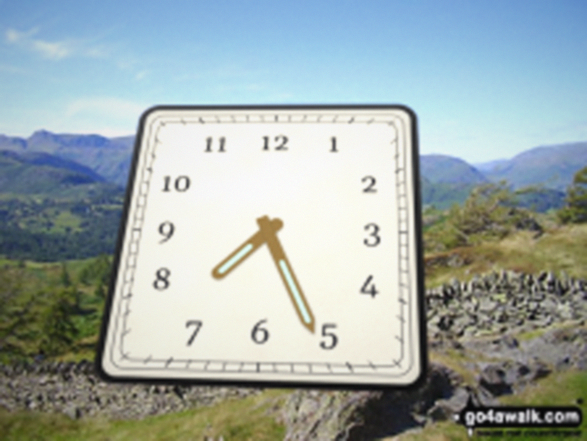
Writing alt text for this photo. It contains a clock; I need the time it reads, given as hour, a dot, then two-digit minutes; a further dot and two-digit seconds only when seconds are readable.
7.26
